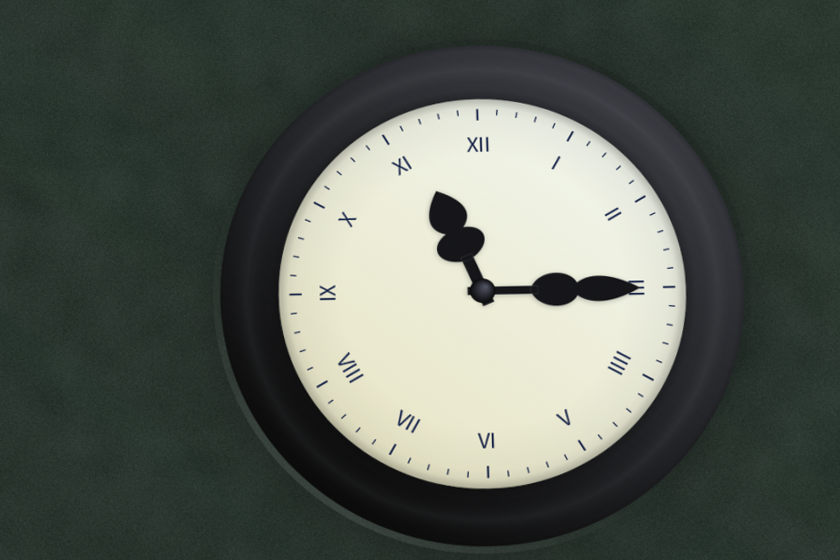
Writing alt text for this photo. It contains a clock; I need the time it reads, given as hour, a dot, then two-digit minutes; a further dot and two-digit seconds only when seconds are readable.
11.15
